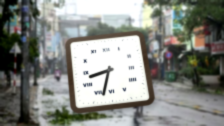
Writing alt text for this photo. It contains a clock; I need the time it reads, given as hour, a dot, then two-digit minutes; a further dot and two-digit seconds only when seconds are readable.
8.33
